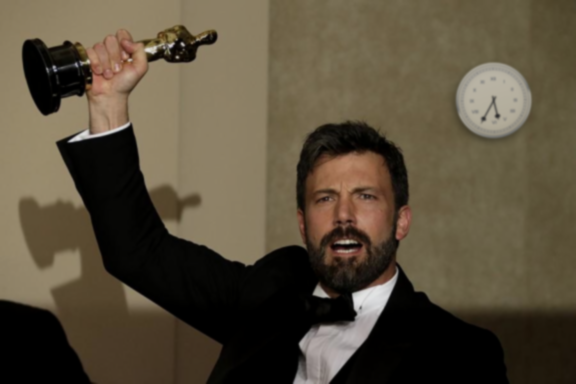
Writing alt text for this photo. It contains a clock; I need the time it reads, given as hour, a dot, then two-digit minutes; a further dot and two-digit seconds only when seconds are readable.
5.35
